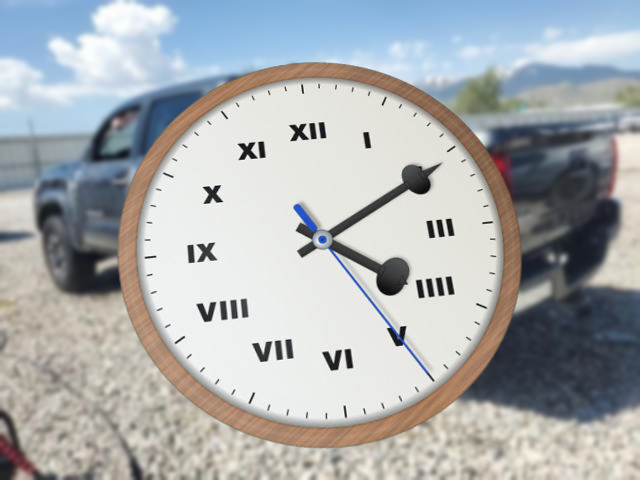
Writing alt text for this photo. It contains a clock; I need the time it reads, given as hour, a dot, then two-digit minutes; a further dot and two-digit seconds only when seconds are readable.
4.10.25
